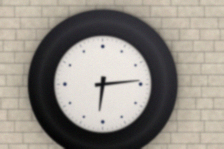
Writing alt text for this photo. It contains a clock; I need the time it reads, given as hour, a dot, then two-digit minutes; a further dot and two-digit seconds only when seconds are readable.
6.14
